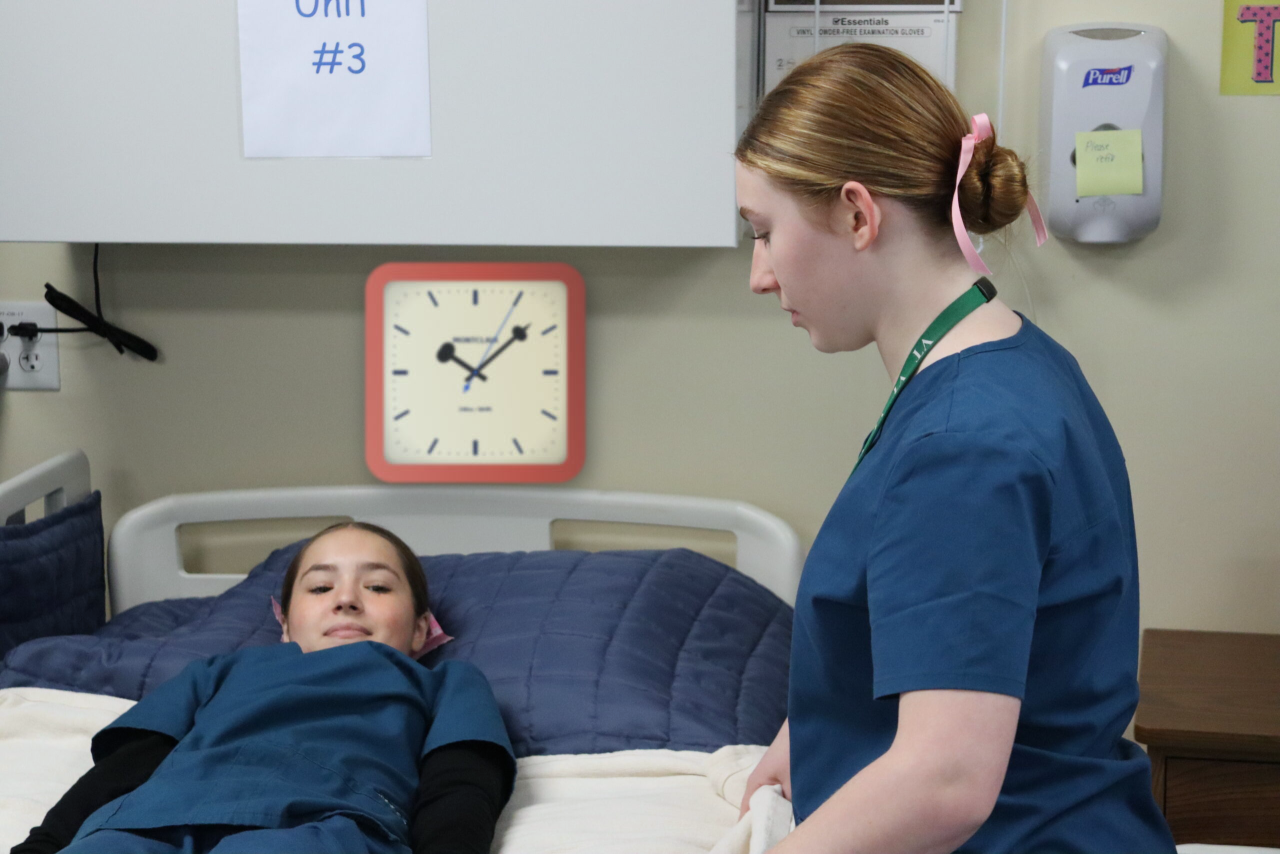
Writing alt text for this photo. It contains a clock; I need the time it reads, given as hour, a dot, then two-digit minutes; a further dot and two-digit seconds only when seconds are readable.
10.08.05
